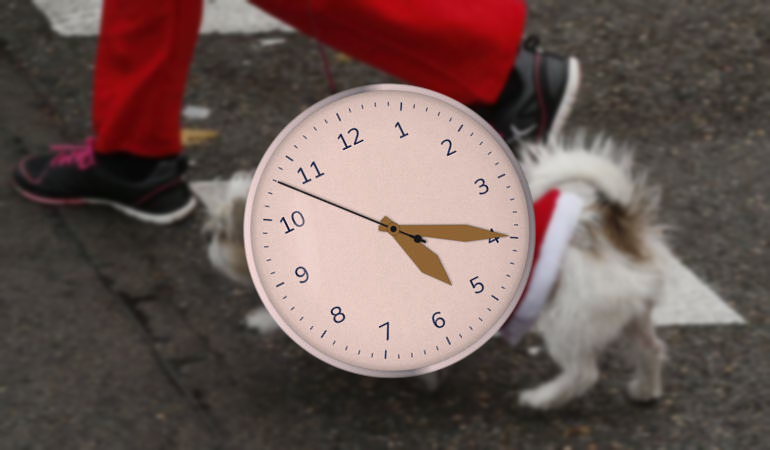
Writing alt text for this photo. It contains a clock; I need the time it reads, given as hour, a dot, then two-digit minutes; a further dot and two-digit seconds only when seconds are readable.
5.19.53
